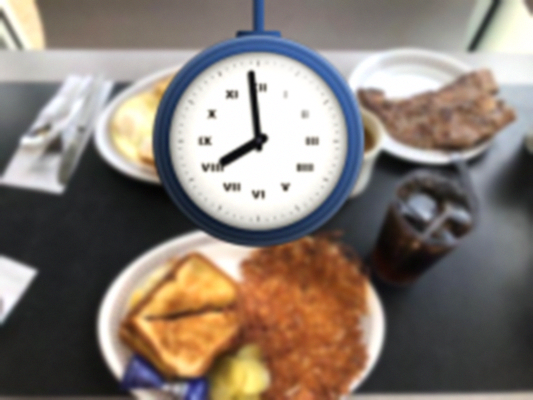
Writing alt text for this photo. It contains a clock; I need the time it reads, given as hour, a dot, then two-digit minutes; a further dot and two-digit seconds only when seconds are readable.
7.59
